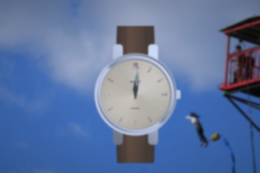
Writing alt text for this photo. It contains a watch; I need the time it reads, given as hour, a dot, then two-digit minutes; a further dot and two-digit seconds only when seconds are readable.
12.01
